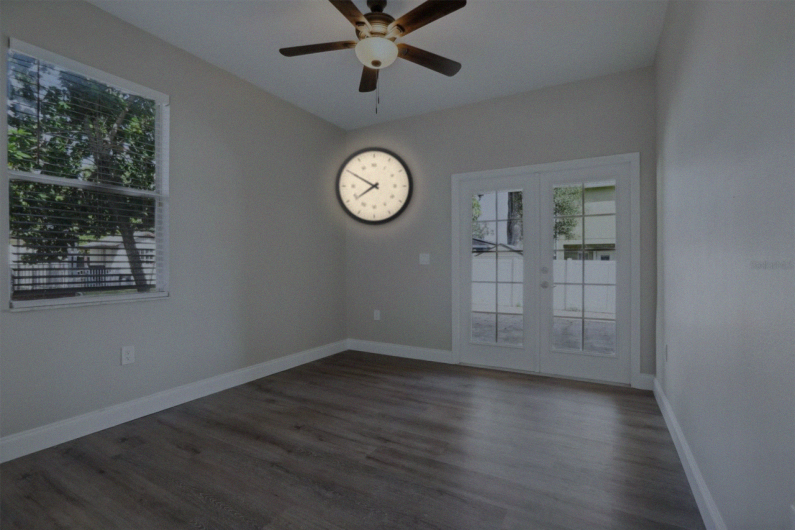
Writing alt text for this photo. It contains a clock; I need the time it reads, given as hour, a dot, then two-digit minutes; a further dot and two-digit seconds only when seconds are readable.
7.50
